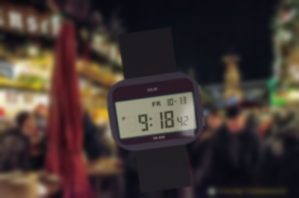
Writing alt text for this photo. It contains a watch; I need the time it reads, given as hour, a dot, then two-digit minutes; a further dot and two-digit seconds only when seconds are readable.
9.18.42
